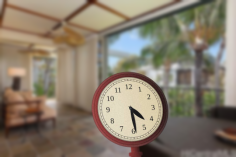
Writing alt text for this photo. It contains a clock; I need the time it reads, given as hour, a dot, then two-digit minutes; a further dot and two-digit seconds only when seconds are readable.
4.29
